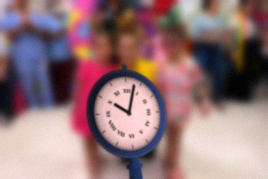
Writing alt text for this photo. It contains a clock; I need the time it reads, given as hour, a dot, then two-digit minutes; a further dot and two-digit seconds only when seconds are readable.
10.03
